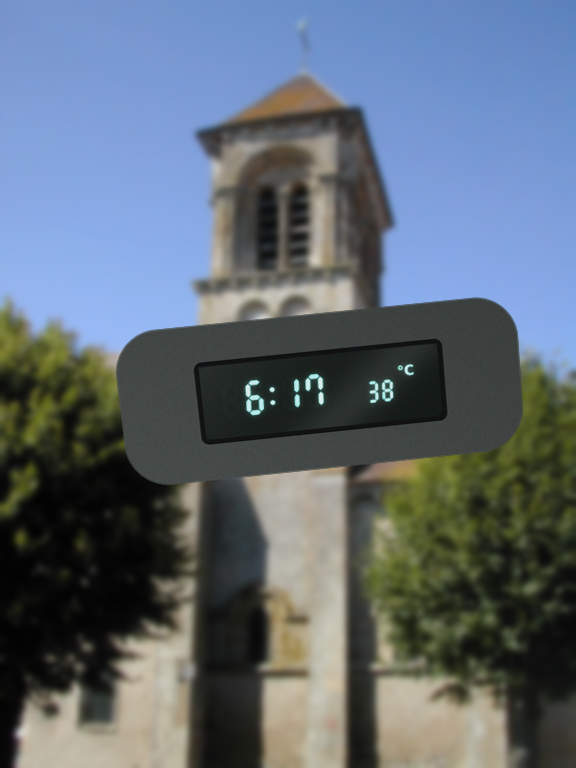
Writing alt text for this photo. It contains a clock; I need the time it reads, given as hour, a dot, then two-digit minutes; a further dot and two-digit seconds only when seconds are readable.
6.17
